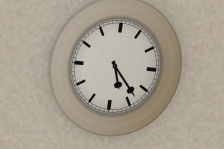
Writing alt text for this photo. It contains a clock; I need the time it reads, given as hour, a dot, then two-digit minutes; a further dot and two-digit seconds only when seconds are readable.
5.23
